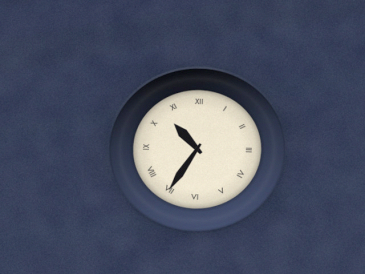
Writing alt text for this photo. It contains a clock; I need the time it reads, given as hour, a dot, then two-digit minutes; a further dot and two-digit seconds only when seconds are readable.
10.35
